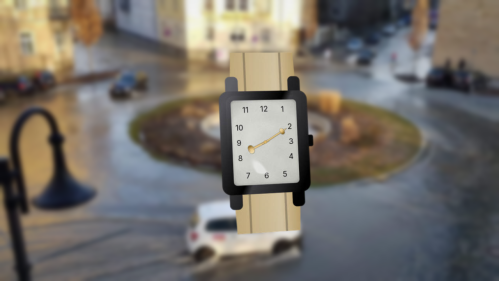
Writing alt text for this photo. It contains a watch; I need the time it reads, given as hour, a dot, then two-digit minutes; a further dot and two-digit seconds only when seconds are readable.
8.10
